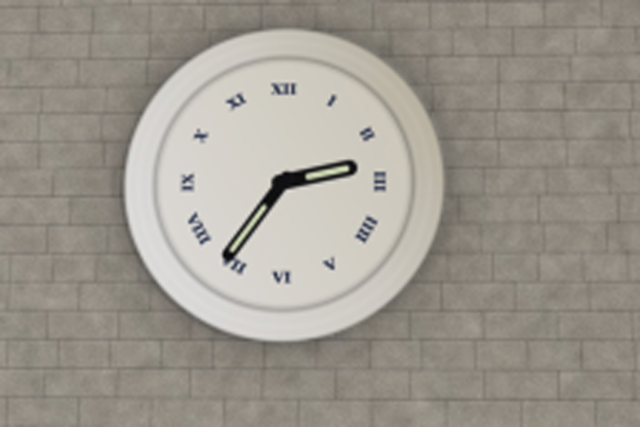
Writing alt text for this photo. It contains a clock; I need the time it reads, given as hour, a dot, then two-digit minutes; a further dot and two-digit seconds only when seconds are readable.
2.36
